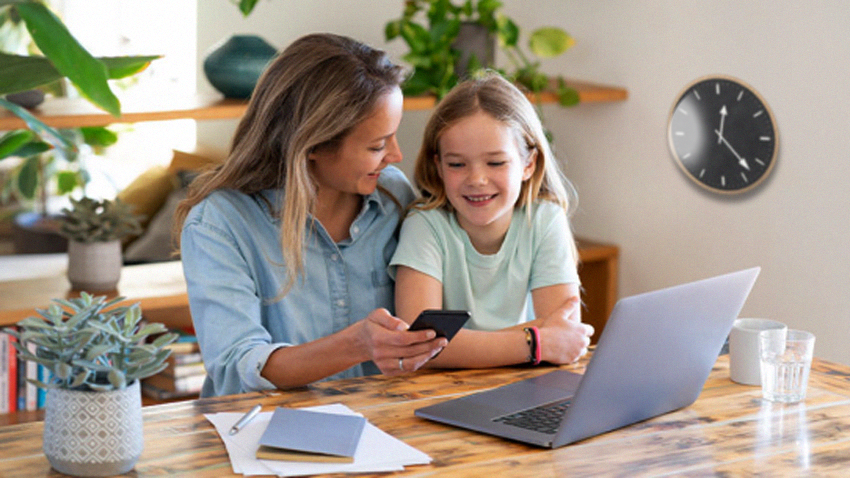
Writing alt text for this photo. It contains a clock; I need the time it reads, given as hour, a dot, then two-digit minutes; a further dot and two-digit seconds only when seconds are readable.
12.23
